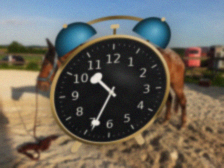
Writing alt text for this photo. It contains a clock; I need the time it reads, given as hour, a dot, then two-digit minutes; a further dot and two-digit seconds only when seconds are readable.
10.34
